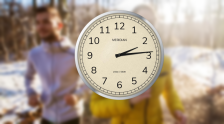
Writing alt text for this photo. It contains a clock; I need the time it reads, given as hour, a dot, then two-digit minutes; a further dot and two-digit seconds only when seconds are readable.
2.14
